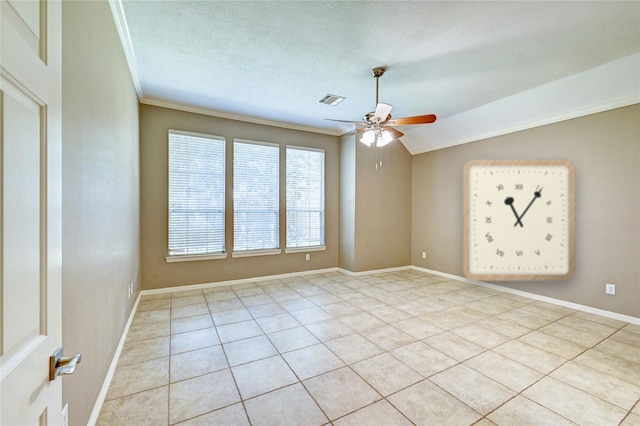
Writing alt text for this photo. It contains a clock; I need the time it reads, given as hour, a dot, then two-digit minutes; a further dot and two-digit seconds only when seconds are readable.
11.06
